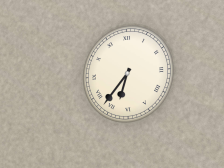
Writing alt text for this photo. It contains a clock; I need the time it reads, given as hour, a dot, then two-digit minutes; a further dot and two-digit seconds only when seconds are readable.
6.37
